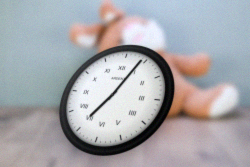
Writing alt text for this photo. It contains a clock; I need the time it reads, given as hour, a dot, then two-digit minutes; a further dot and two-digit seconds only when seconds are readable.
7.04
